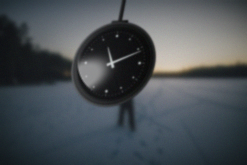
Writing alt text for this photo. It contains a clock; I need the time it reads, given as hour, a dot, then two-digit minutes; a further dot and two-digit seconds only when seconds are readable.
11.11
